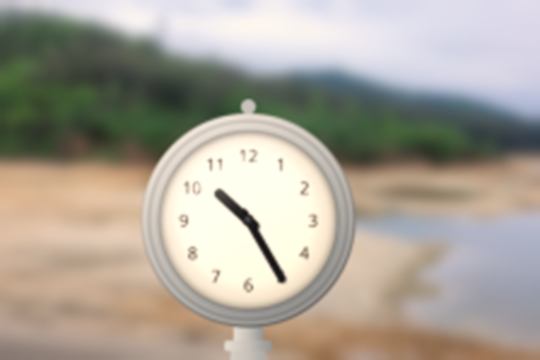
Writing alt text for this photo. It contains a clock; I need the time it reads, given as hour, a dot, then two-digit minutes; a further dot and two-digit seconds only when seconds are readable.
10.25
